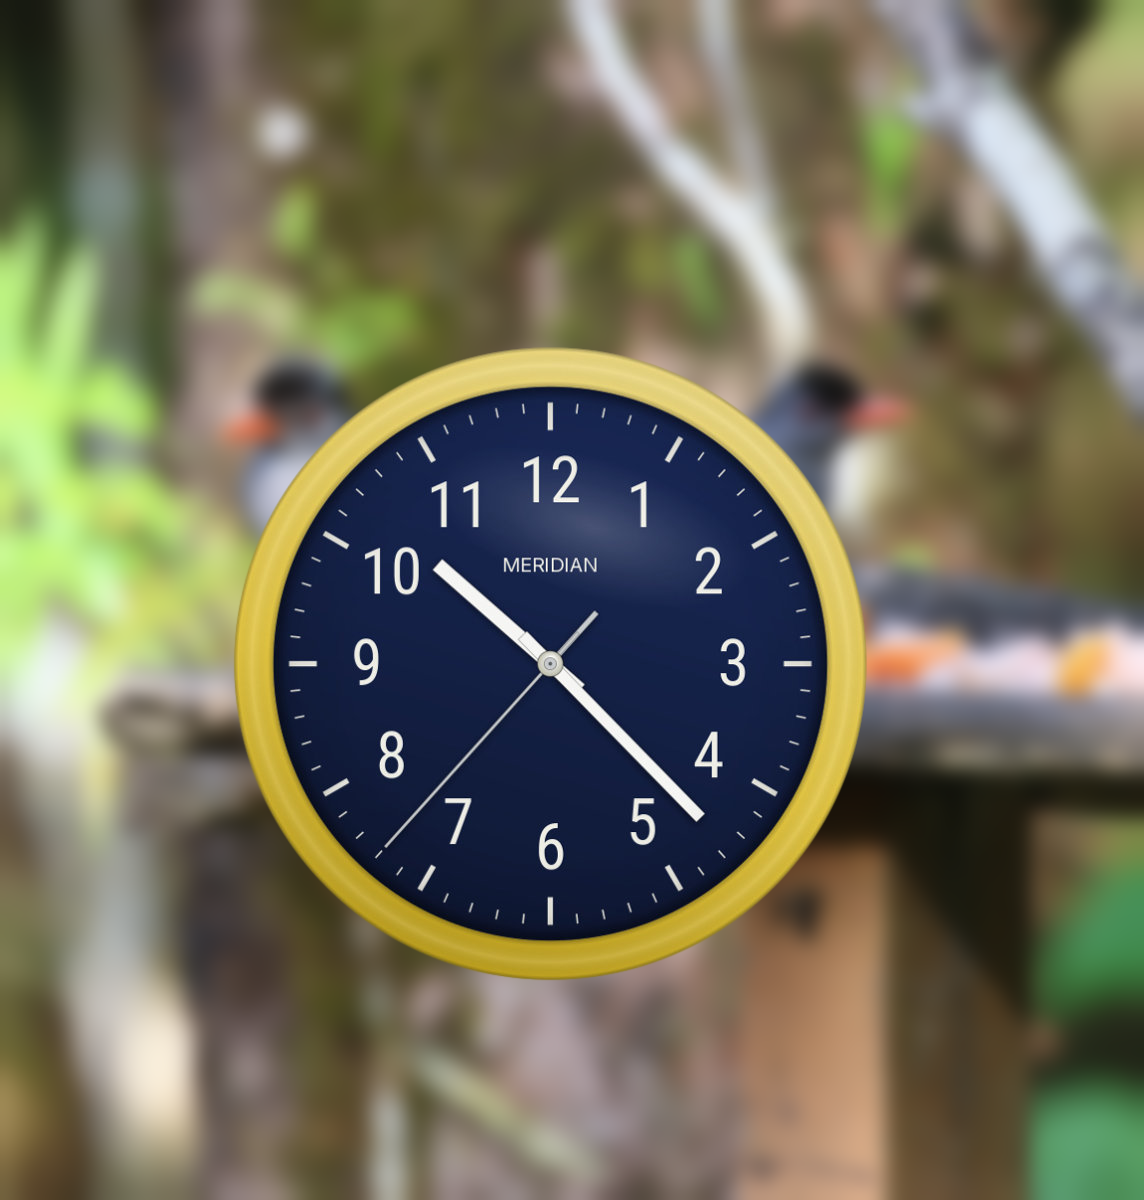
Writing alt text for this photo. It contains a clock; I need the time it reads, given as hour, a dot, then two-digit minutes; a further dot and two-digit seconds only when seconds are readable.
10.22.37
